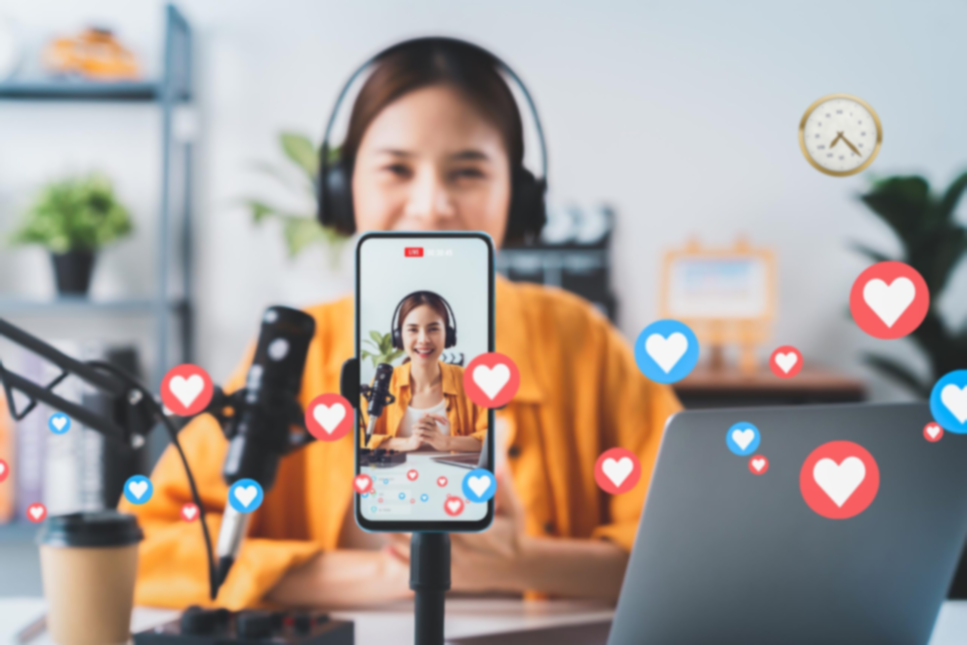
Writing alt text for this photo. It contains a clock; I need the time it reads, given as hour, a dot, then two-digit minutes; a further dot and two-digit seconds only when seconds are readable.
7.23
